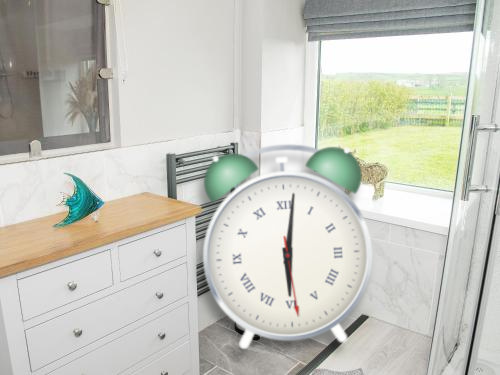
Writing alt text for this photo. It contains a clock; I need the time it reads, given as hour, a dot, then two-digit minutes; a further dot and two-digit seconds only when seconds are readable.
6.01.29
